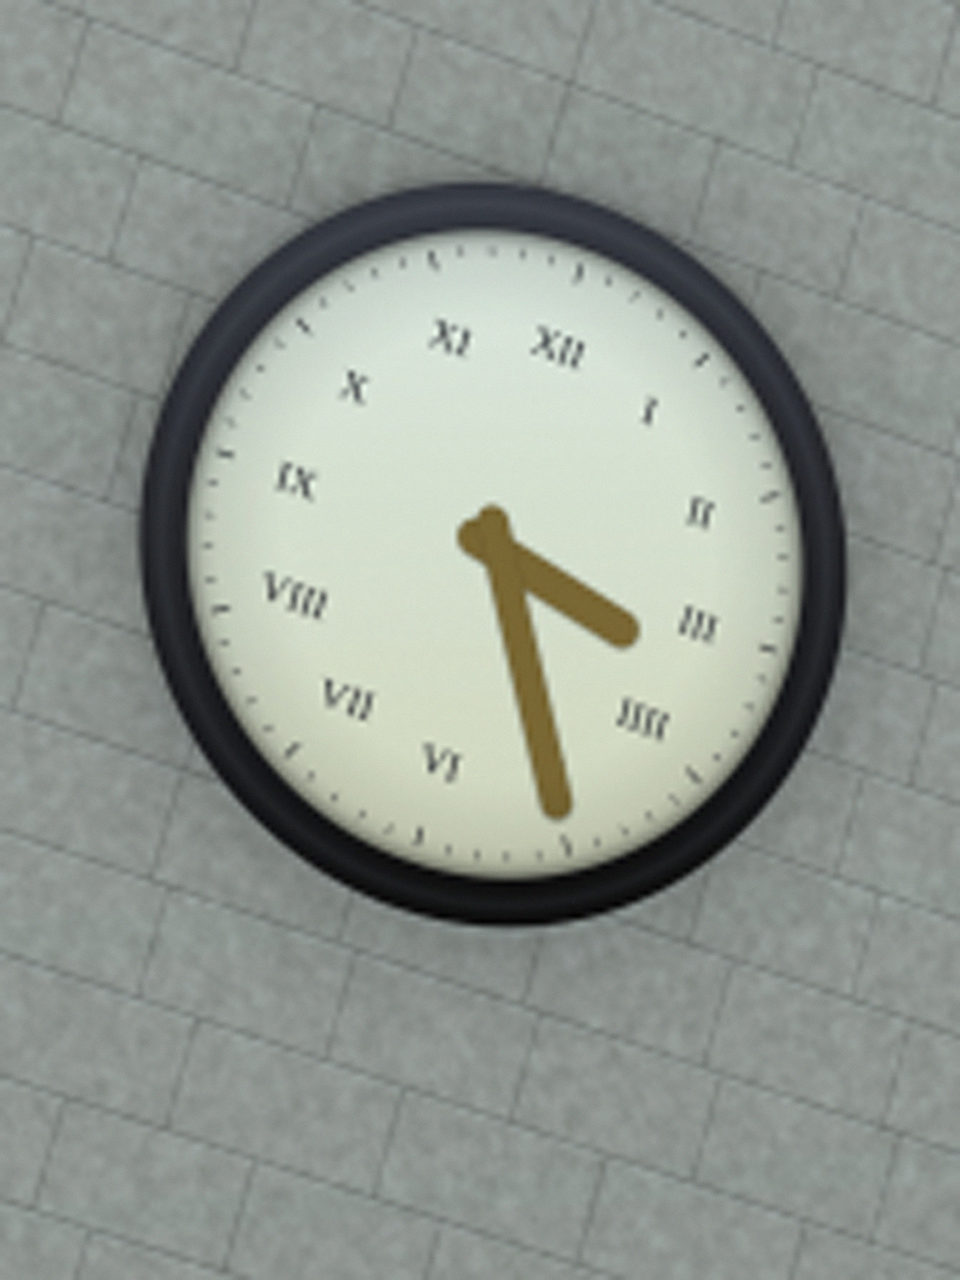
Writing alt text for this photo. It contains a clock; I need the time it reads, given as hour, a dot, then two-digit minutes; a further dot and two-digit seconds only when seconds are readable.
3.25
